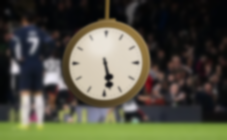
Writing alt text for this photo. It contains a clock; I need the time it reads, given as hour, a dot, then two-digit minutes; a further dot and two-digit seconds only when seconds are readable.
5.28
